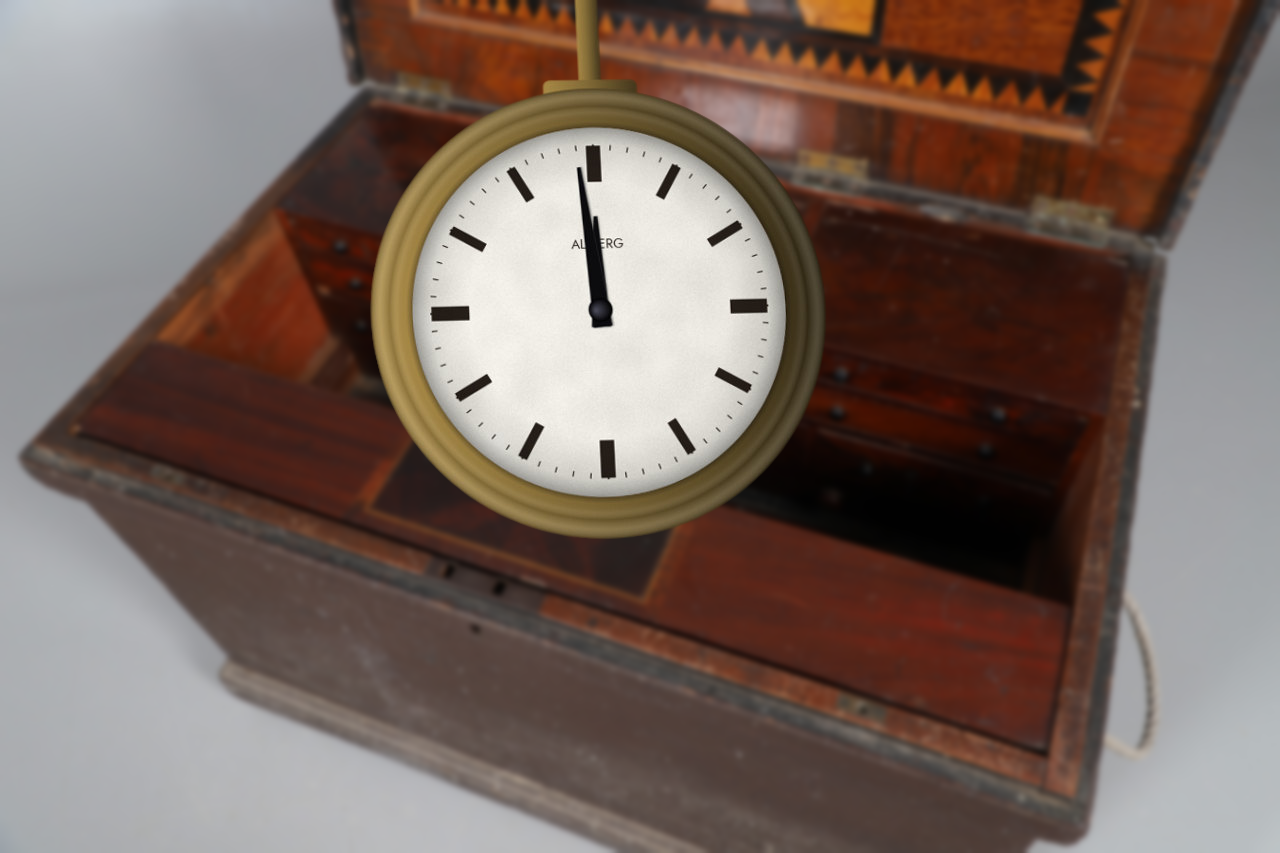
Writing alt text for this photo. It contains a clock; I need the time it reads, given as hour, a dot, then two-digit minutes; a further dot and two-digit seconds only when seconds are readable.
11.59
